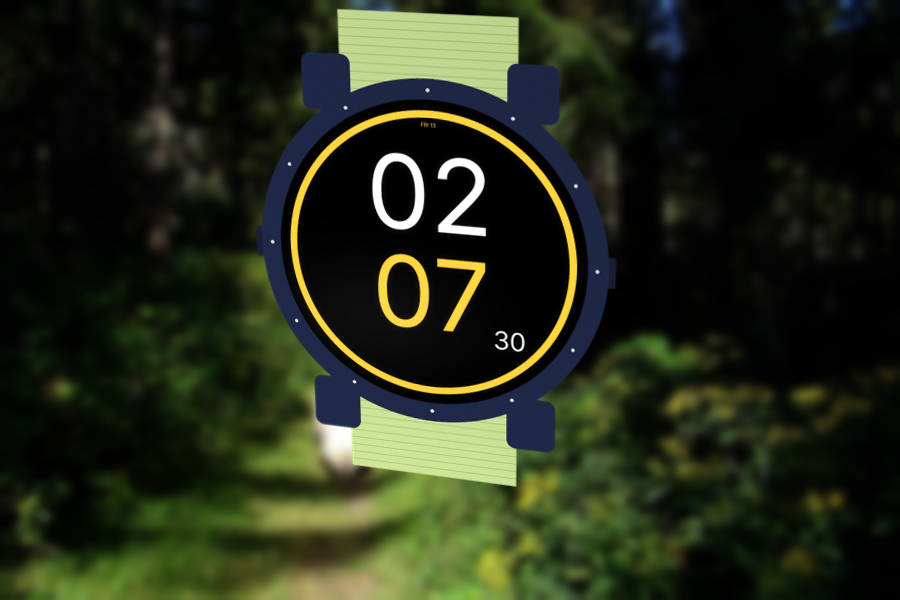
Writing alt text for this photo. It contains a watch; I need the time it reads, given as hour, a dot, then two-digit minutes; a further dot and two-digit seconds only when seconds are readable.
2.07.30
